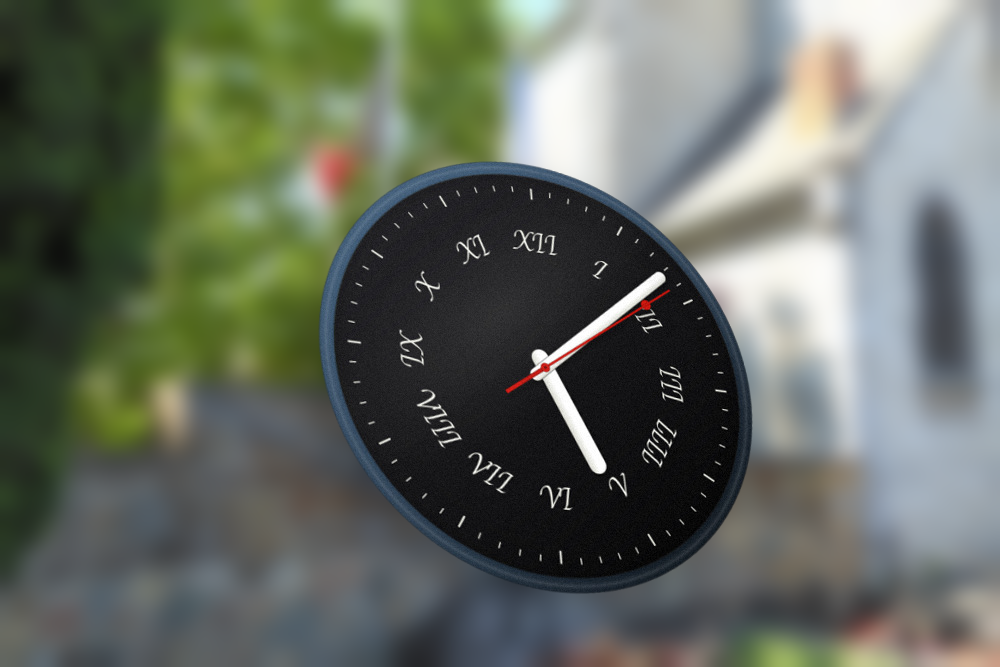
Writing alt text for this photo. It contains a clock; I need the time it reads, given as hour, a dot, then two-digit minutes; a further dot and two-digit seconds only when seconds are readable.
5.08.09
